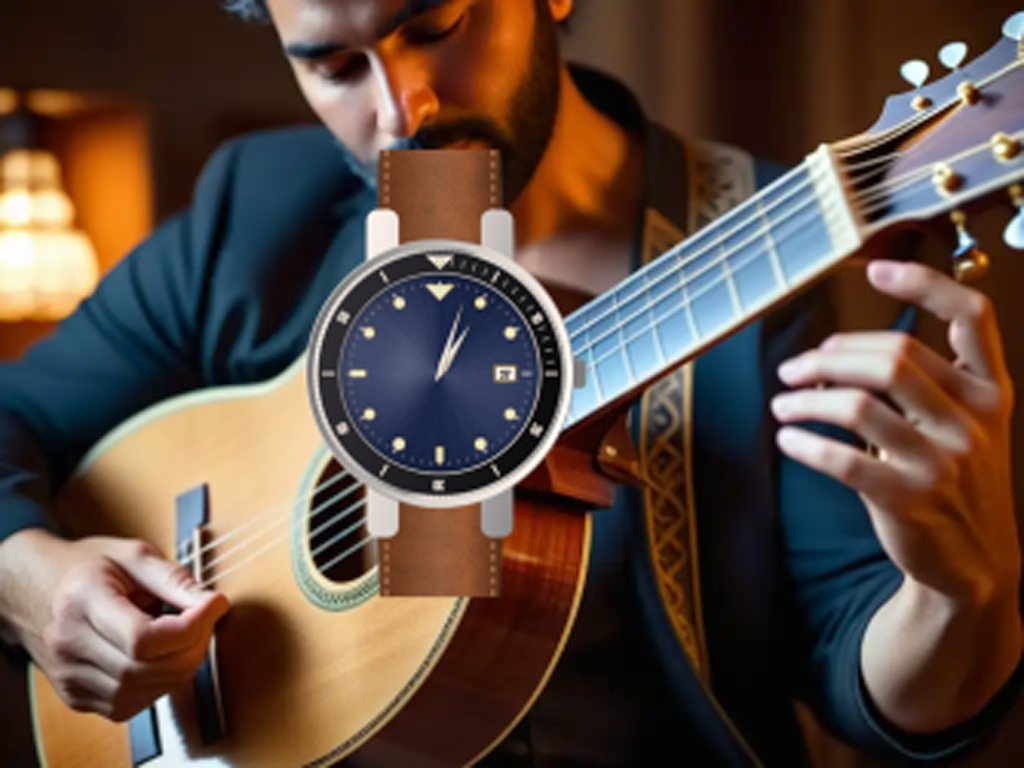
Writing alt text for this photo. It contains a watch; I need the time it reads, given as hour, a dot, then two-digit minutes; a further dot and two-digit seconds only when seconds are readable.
1.03
